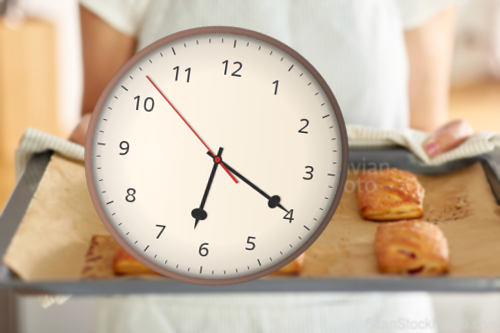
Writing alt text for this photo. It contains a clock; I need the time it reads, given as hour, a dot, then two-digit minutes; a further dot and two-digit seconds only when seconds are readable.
6.19.52
